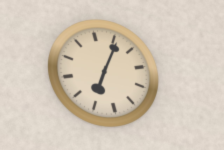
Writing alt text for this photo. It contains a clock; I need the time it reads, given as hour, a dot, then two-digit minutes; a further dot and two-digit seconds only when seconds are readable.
7.06
